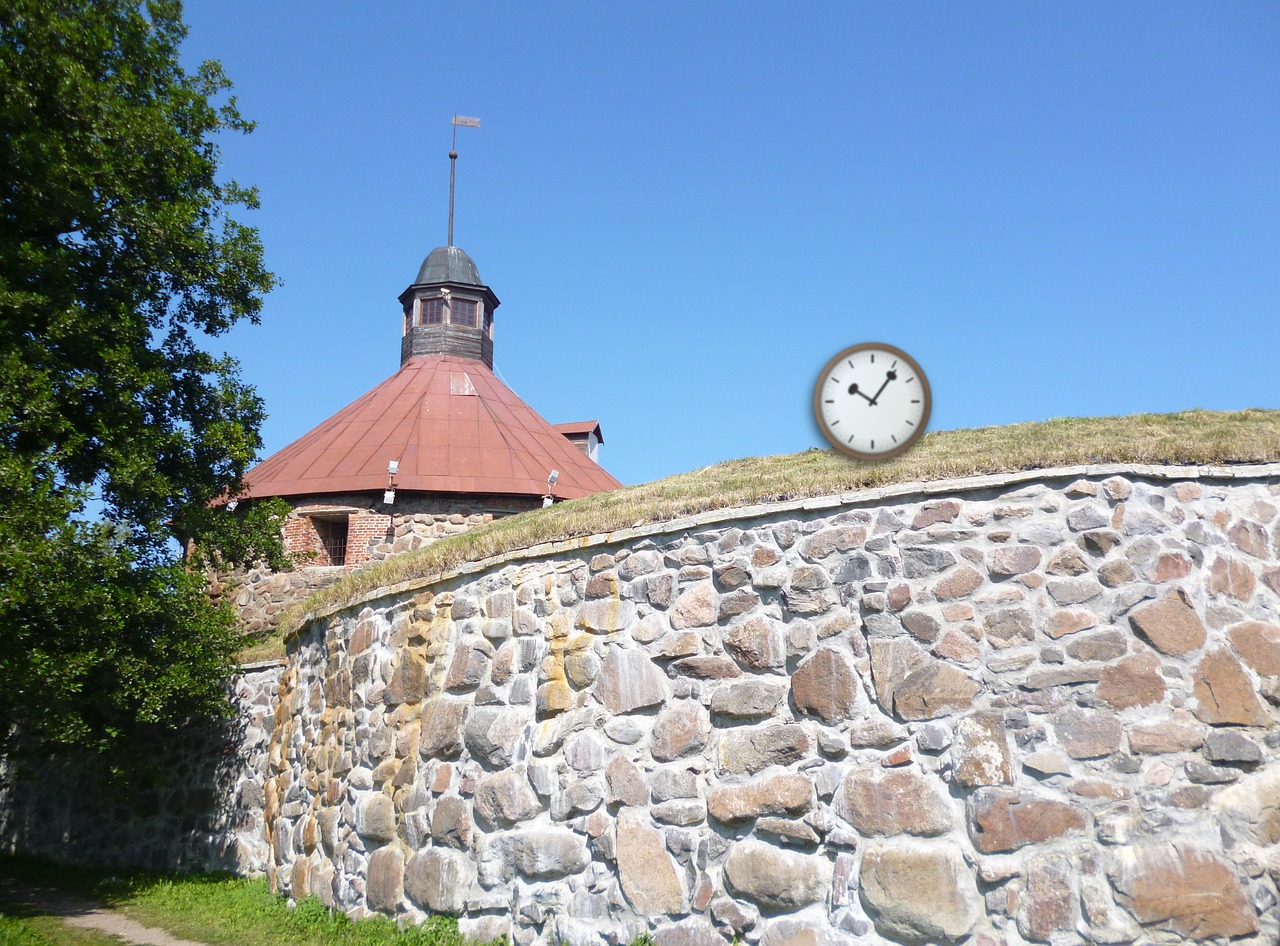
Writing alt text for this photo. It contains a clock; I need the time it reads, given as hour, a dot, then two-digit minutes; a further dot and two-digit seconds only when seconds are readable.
10.06
